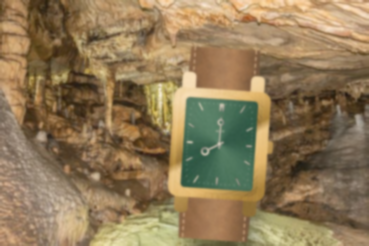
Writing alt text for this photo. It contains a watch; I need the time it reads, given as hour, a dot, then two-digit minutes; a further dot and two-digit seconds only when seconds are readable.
8.00
